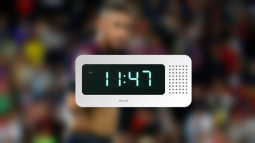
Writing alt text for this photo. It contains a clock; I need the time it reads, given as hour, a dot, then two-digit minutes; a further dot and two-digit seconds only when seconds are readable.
11.47
